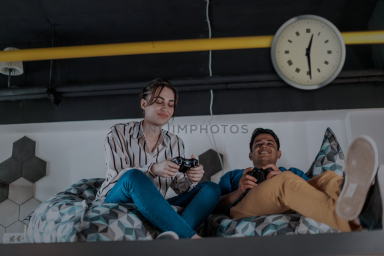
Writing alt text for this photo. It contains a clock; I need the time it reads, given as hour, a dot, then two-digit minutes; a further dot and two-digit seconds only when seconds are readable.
12.29
